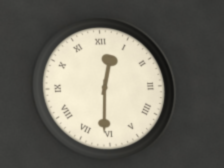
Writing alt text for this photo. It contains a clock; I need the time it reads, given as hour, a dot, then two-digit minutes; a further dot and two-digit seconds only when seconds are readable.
12.31
